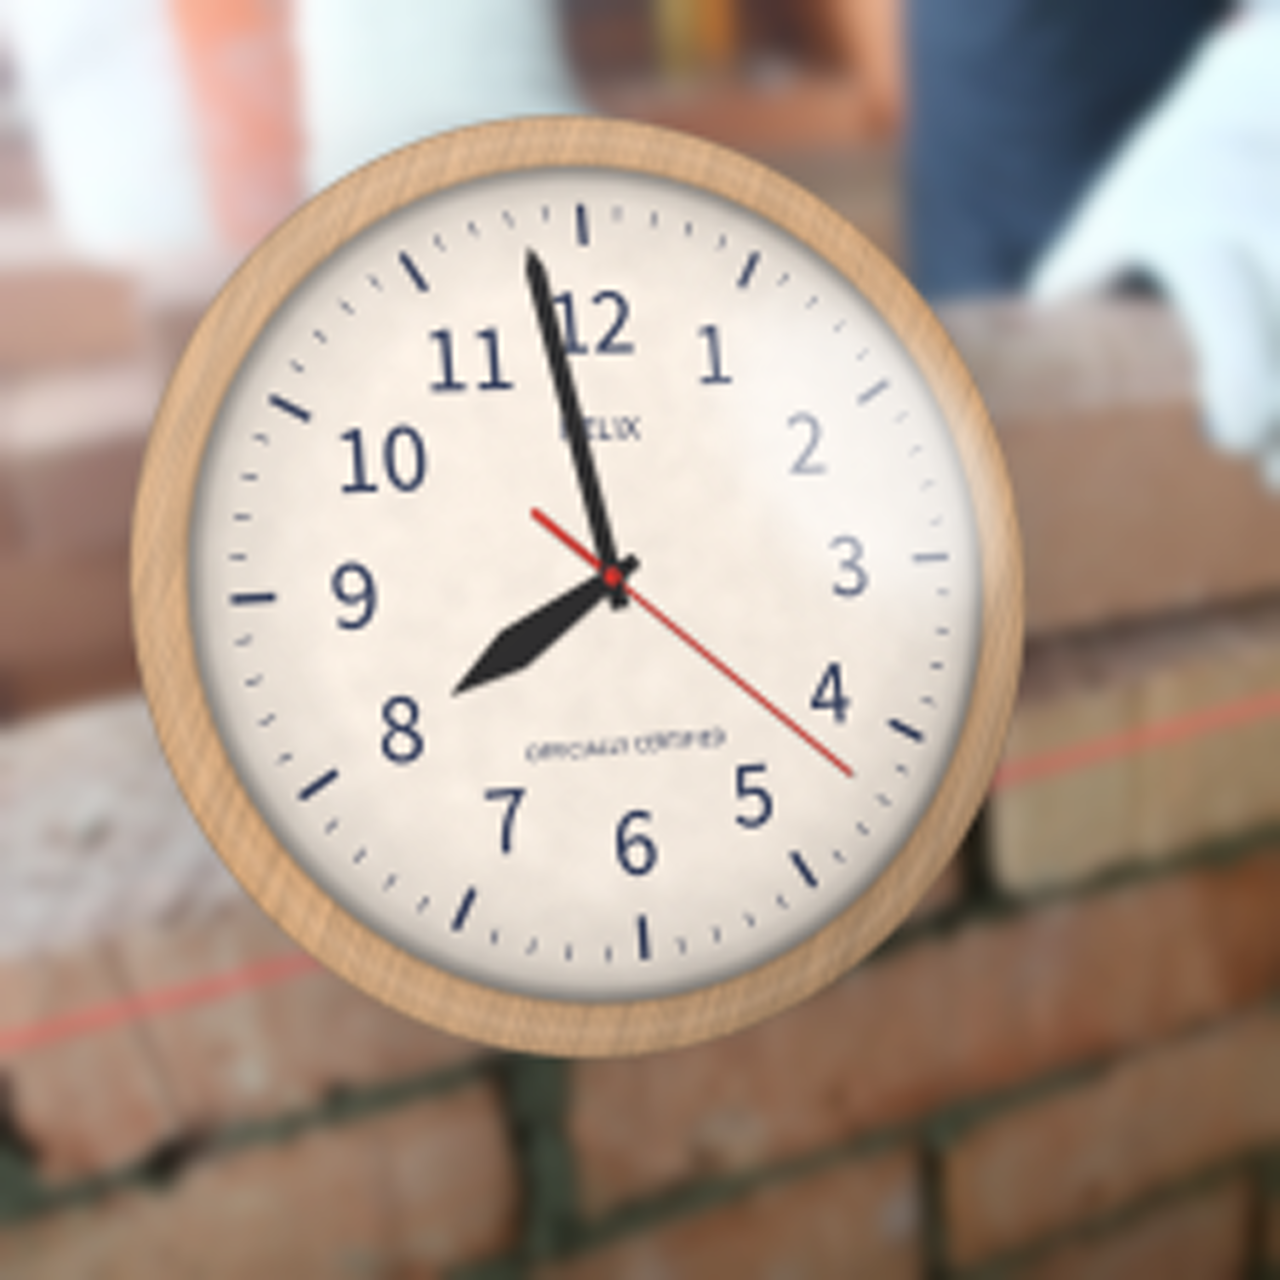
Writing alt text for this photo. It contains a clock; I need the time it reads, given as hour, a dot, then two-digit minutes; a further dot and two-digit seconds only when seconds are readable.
7.58.22
